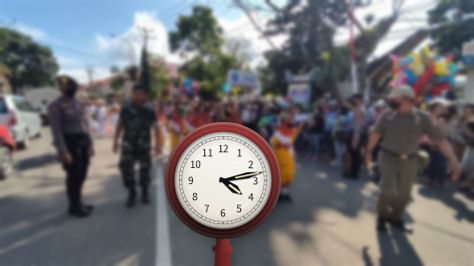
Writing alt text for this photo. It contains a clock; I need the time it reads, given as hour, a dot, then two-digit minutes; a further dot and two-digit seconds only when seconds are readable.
4.13
